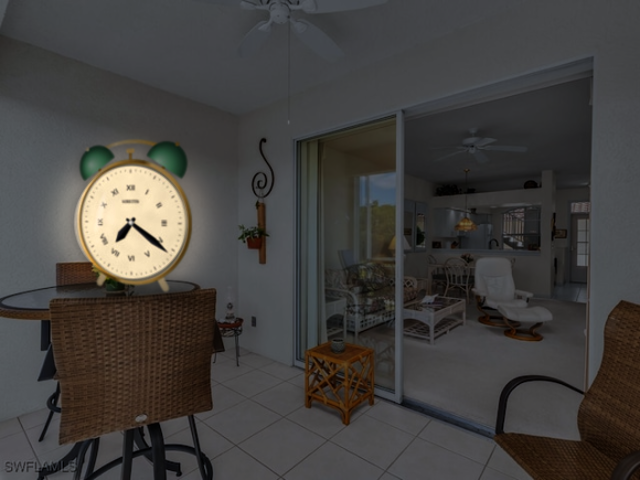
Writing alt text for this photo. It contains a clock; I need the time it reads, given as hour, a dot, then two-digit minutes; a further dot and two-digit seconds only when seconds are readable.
7.21
